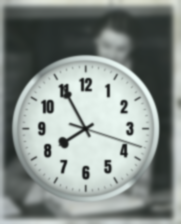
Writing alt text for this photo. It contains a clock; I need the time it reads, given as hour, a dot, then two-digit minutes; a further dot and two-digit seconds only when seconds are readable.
7.55.18
